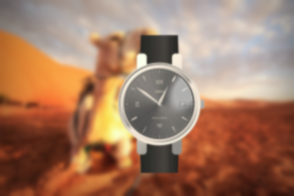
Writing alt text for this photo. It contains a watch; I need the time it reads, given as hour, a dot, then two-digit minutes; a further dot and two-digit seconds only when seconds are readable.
12.51
